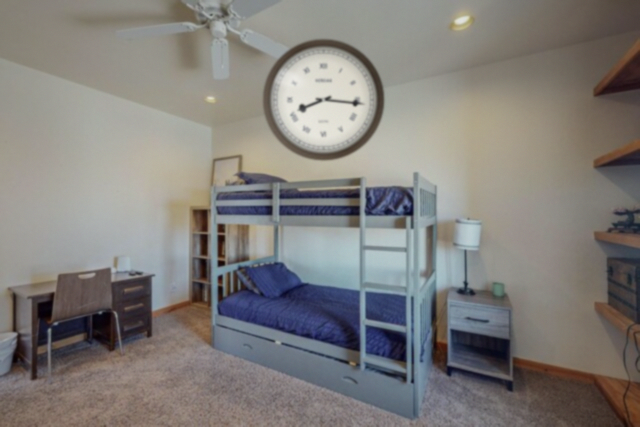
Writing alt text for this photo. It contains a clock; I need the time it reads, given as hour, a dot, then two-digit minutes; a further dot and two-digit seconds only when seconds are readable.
8.16
